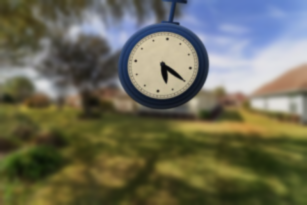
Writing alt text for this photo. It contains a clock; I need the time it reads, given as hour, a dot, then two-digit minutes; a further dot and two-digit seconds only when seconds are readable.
5.20
